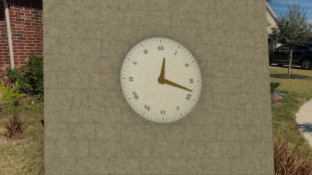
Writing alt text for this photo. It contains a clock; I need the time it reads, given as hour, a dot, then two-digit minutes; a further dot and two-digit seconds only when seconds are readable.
12.18
